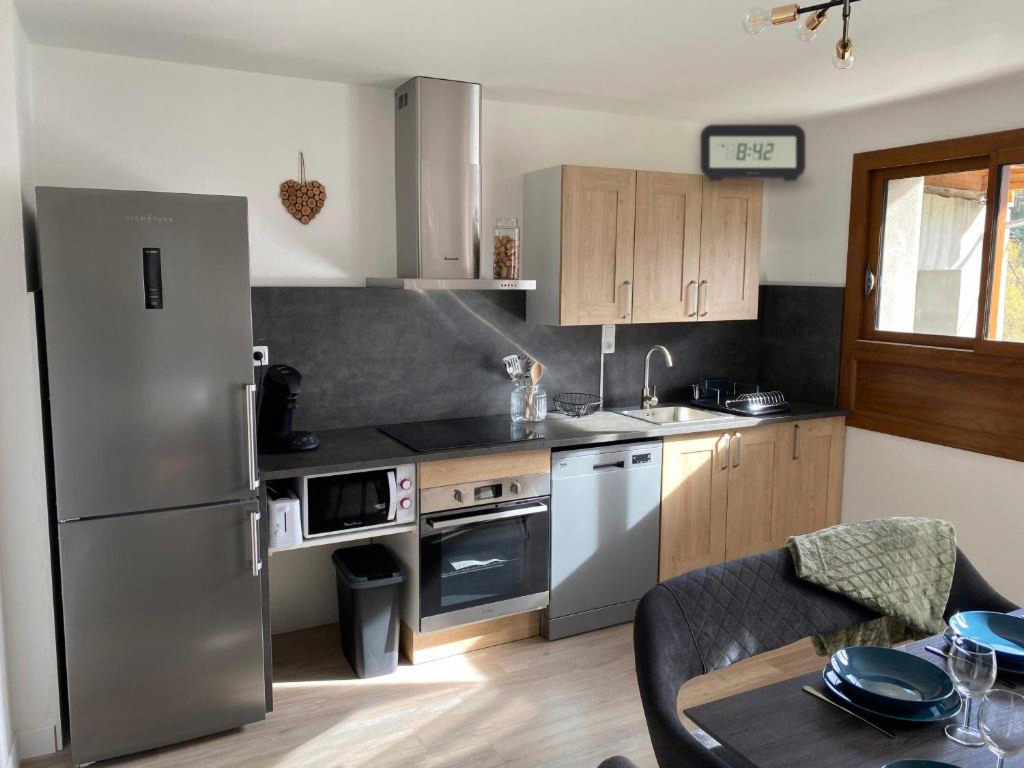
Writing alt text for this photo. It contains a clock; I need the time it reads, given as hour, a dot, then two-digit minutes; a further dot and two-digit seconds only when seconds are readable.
8.42
